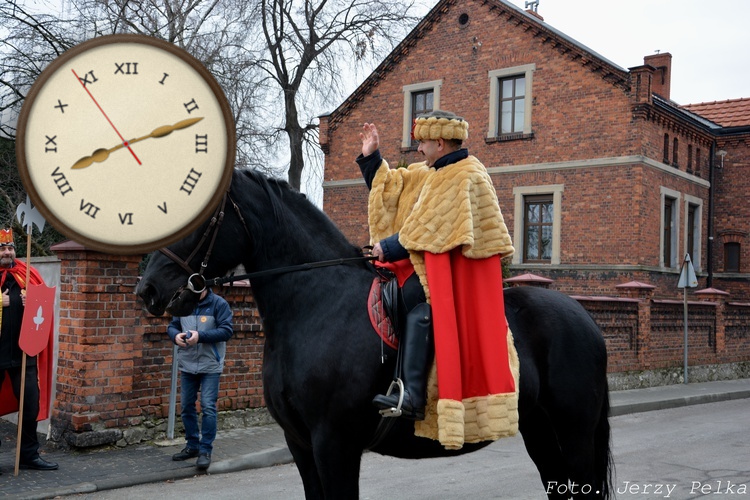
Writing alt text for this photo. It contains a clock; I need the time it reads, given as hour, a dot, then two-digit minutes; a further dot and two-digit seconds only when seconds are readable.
8.11.54
